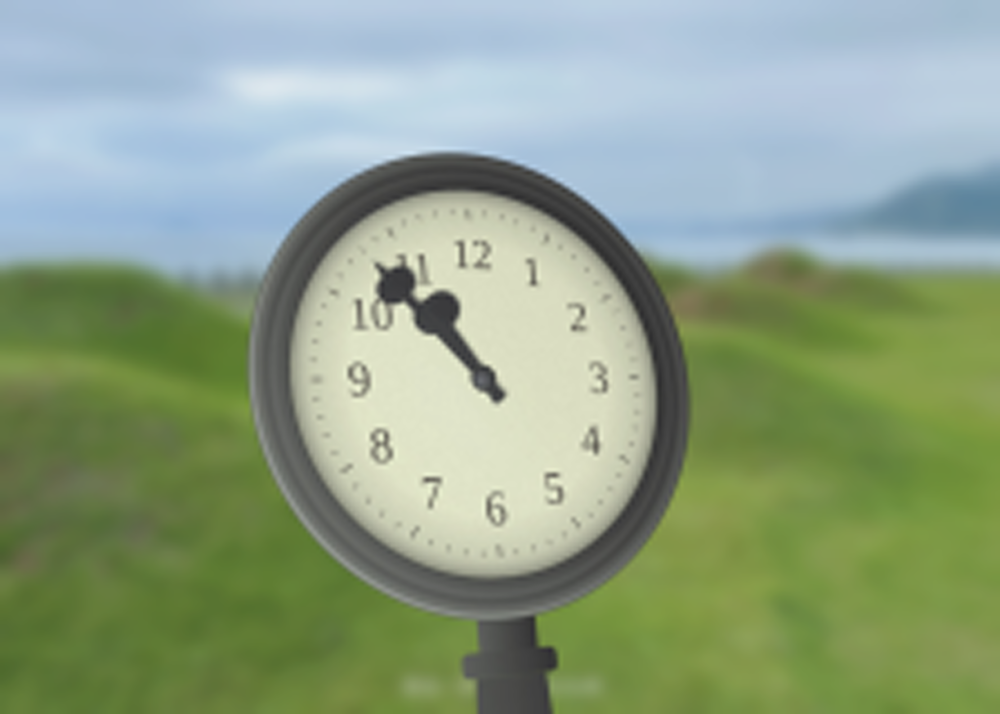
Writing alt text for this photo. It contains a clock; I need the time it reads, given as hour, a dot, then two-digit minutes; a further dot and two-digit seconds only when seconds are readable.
10.53
